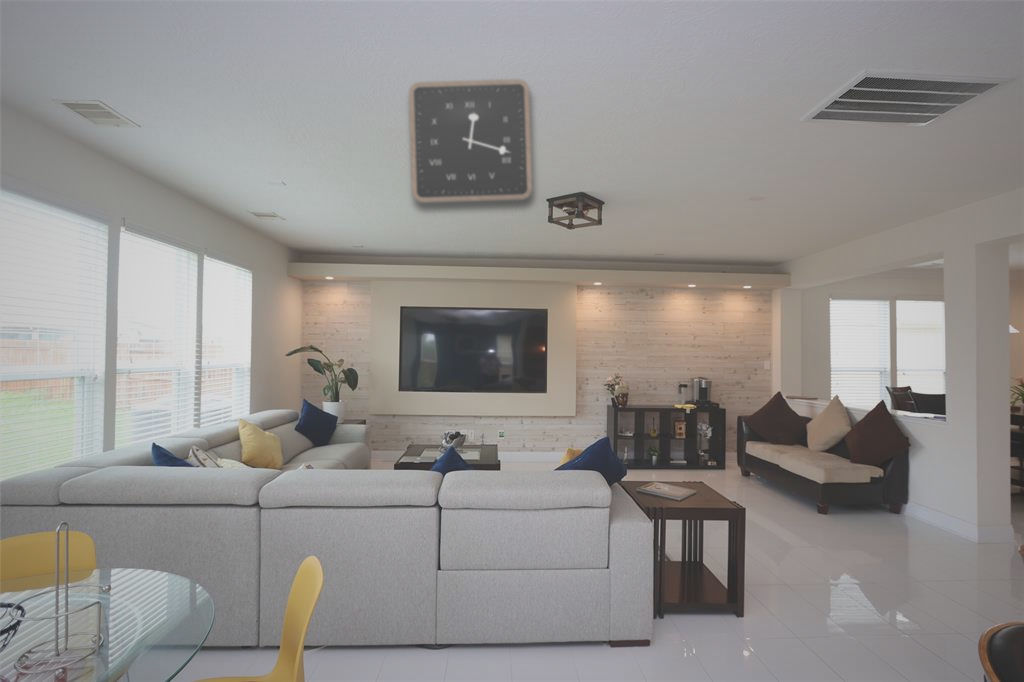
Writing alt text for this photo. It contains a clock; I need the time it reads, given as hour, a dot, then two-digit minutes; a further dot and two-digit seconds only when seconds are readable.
12.18
